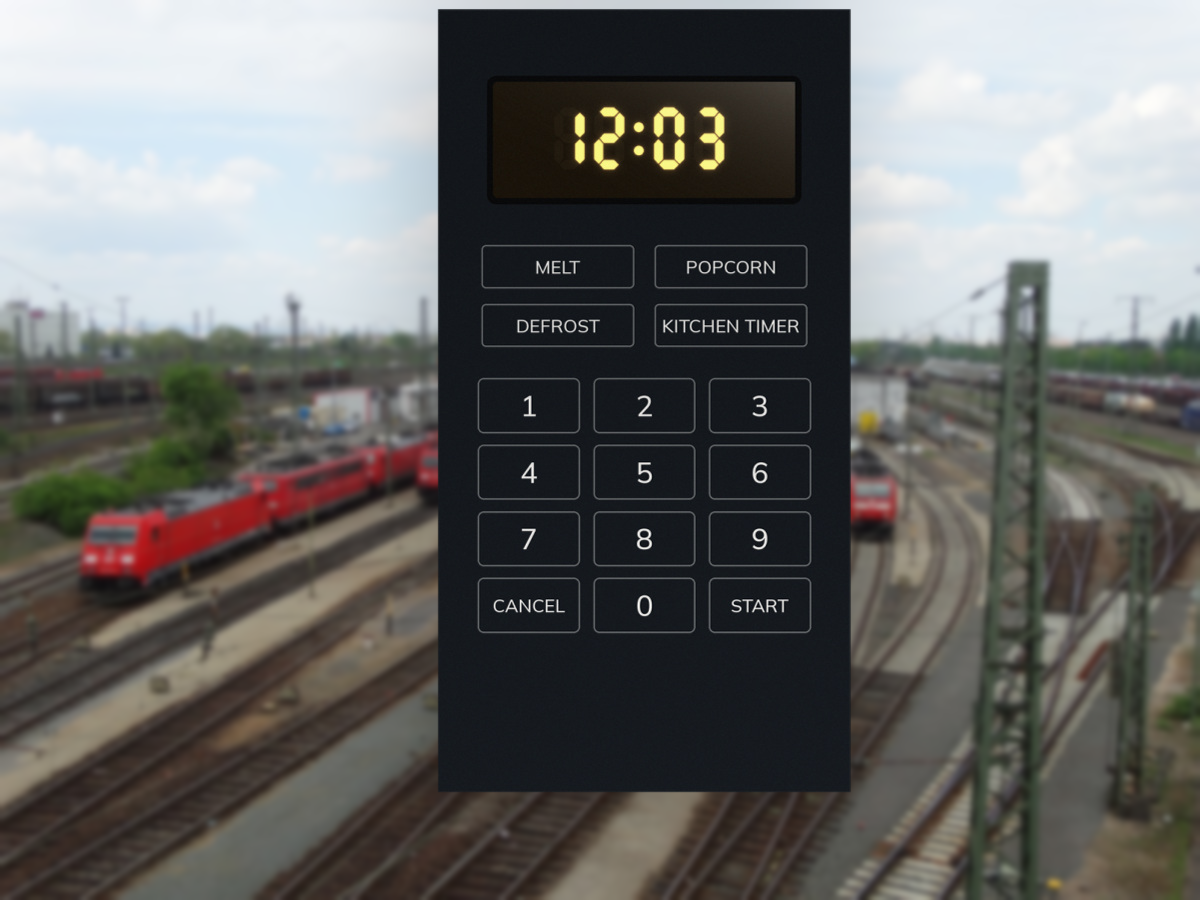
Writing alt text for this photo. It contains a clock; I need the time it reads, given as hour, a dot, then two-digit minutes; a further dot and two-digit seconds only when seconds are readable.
12.03
